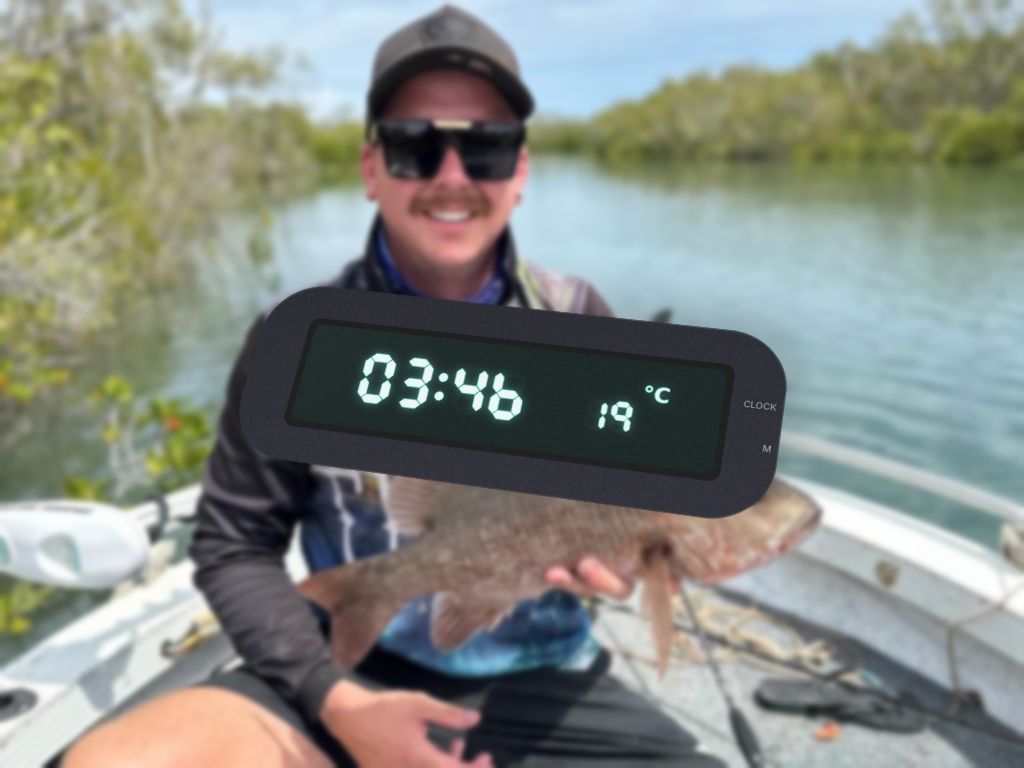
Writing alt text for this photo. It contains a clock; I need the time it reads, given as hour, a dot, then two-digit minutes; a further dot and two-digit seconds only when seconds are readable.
3.46
